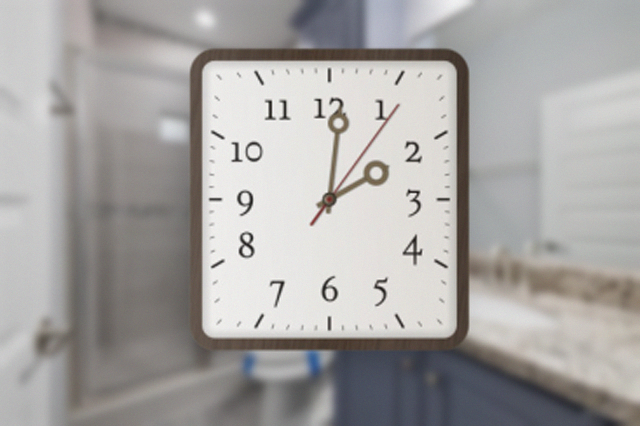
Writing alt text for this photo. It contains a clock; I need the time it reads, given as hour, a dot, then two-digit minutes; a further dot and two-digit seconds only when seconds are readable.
2.01.06
